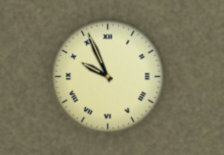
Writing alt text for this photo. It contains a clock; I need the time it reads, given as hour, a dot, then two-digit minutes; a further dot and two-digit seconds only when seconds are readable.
9.56
